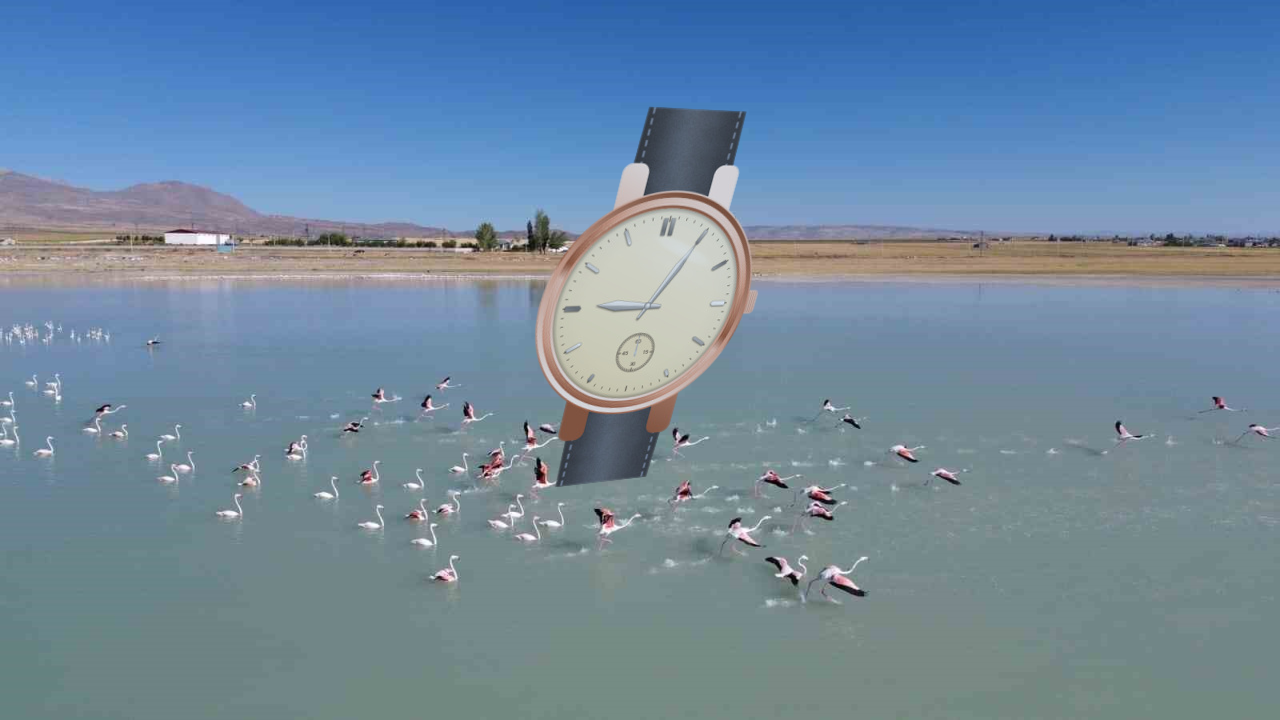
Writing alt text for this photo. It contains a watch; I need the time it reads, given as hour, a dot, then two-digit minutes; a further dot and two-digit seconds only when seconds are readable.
9.05
